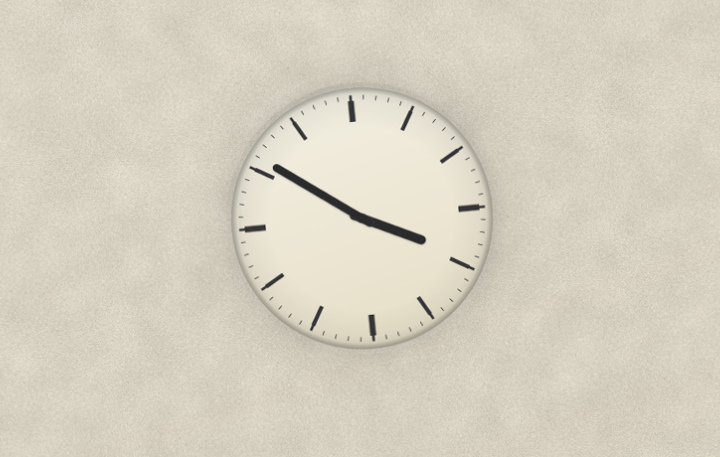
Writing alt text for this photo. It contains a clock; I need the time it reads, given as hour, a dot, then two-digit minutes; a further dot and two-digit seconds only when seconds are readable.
3.51
